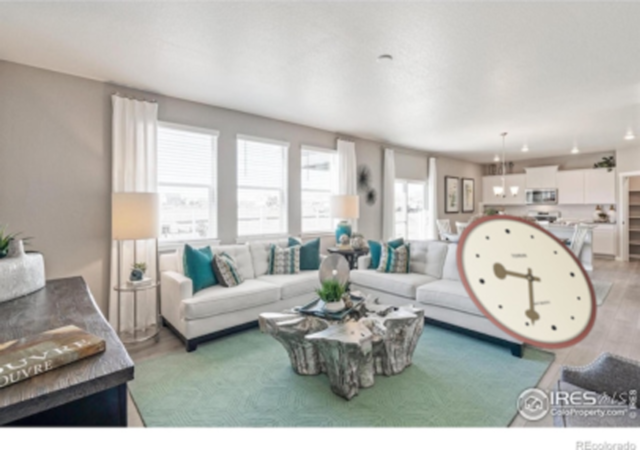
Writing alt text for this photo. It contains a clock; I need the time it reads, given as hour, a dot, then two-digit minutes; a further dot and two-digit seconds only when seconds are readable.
9.34
